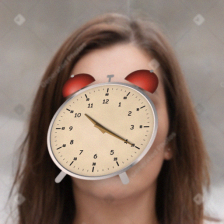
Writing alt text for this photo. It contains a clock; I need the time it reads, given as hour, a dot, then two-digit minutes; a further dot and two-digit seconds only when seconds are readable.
10.20
